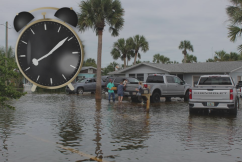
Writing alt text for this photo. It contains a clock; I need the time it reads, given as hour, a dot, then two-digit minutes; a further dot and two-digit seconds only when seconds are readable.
8.09
